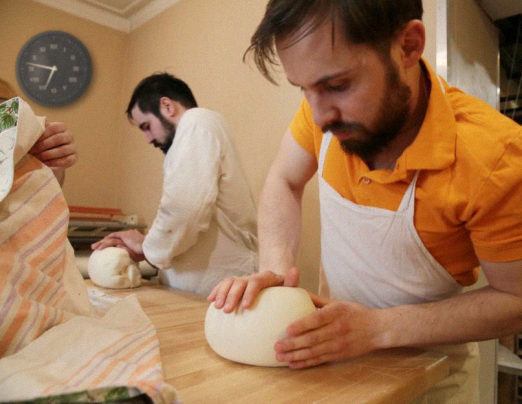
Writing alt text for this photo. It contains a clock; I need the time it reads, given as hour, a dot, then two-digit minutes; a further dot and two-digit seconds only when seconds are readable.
6.47
